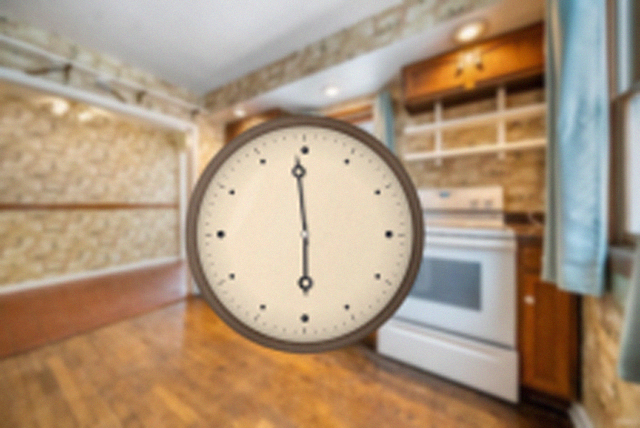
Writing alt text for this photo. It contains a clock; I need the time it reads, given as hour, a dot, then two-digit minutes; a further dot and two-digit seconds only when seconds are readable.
5.59
